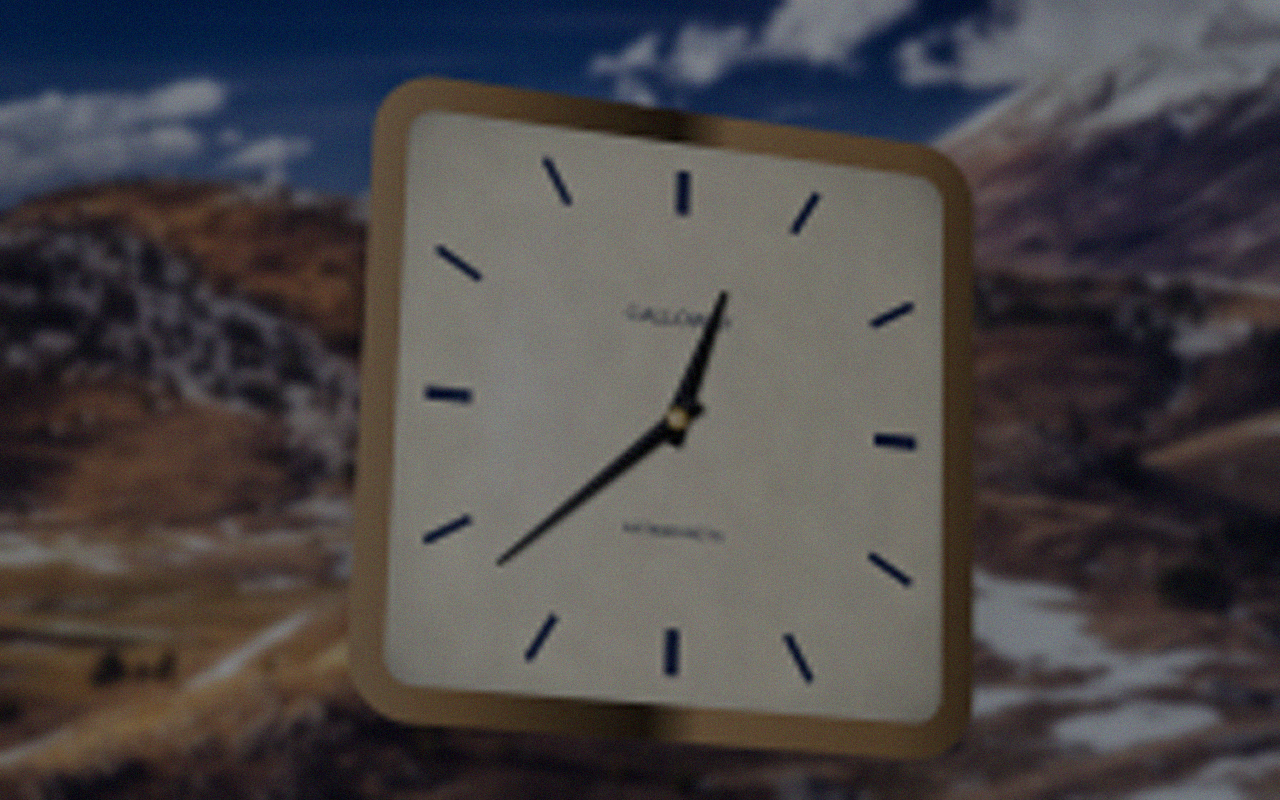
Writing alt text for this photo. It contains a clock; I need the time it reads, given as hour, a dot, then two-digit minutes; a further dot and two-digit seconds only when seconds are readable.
12.38
